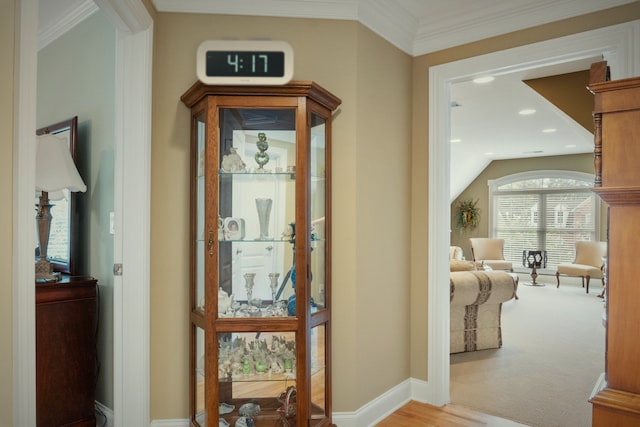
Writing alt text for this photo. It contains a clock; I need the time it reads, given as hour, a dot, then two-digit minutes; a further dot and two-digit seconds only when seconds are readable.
4.17
